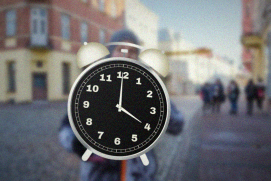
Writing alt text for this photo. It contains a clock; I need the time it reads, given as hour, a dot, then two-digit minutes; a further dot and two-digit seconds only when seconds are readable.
4.00
